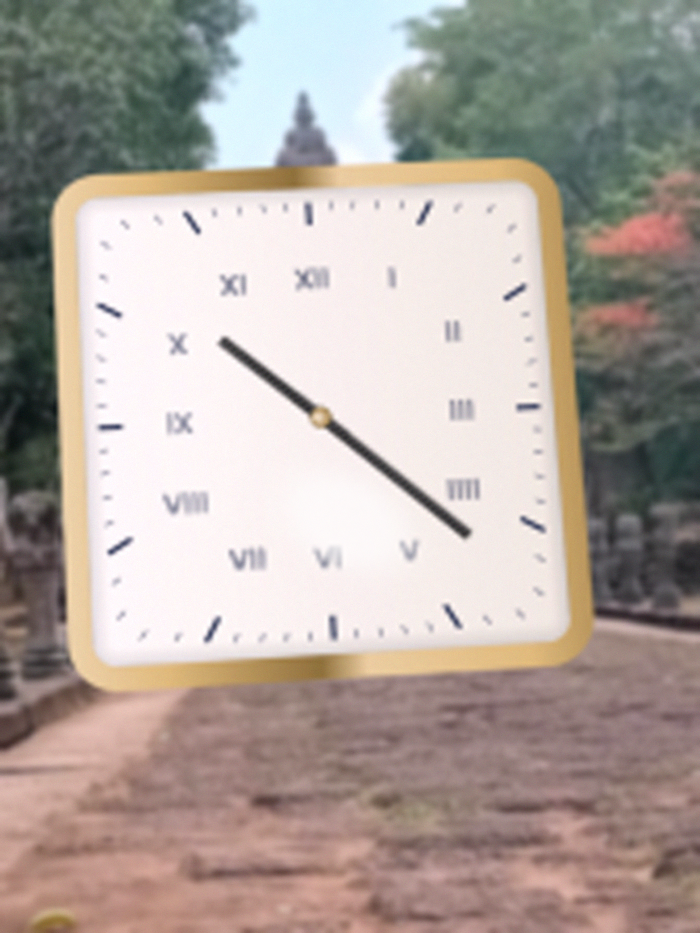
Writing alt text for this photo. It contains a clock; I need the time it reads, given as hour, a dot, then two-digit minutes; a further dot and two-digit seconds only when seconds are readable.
10.22
